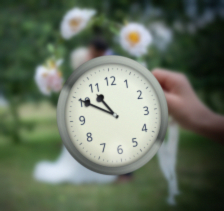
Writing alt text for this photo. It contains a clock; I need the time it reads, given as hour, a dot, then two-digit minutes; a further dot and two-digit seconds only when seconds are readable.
10.50
